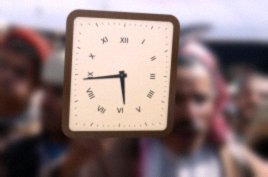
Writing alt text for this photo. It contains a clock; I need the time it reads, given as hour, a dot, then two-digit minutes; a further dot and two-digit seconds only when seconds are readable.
5.44
